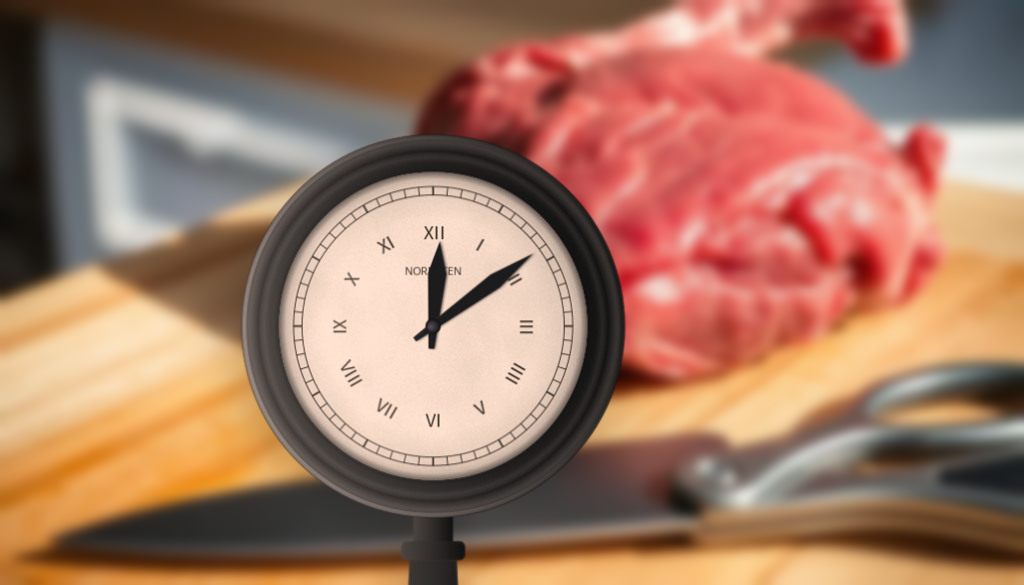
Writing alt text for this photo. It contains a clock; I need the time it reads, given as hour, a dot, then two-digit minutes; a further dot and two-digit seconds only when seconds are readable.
12.09
